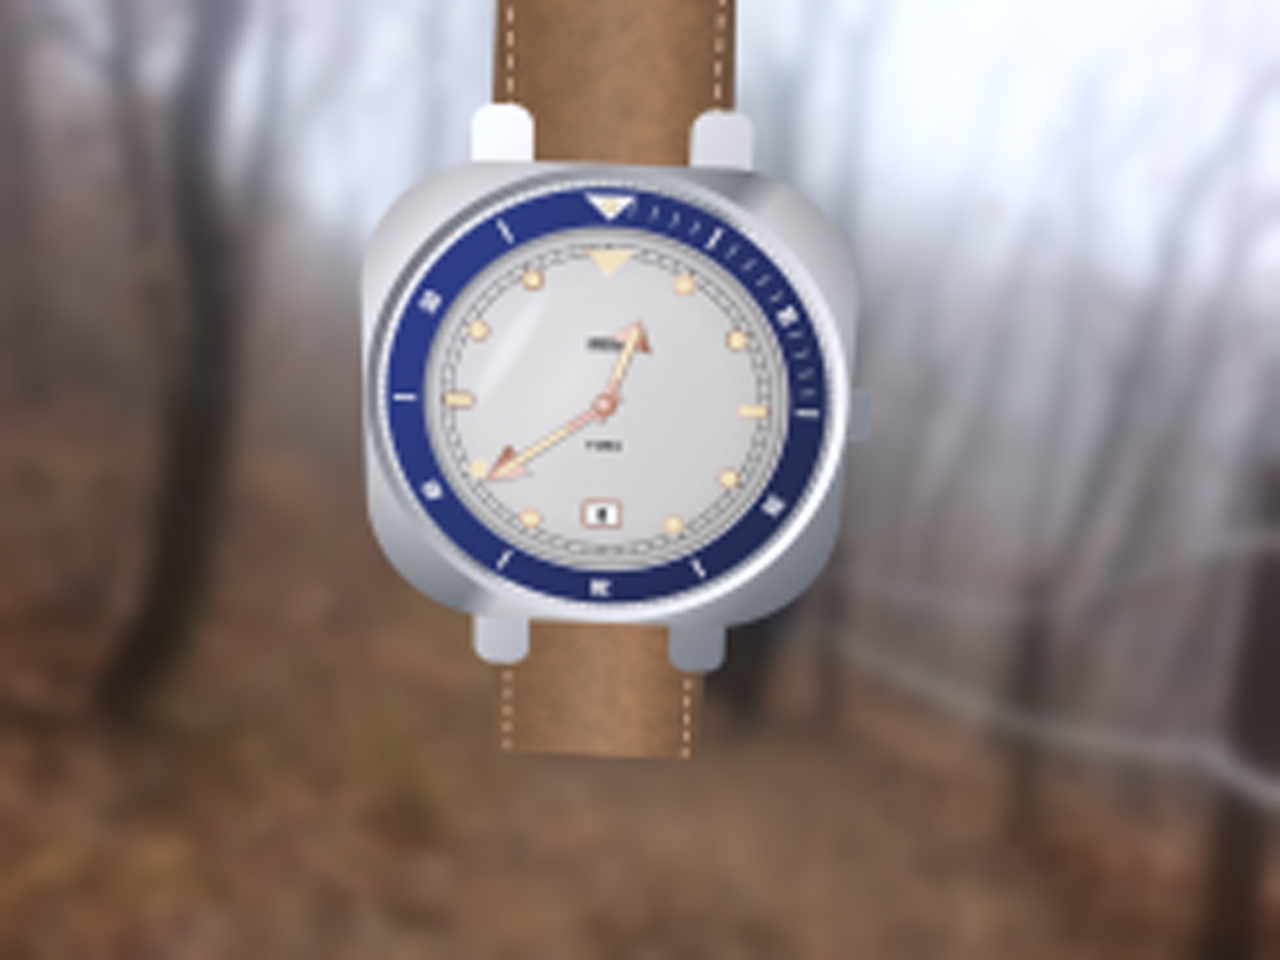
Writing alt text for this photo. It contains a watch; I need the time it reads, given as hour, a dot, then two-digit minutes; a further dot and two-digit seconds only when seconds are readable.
12.39
